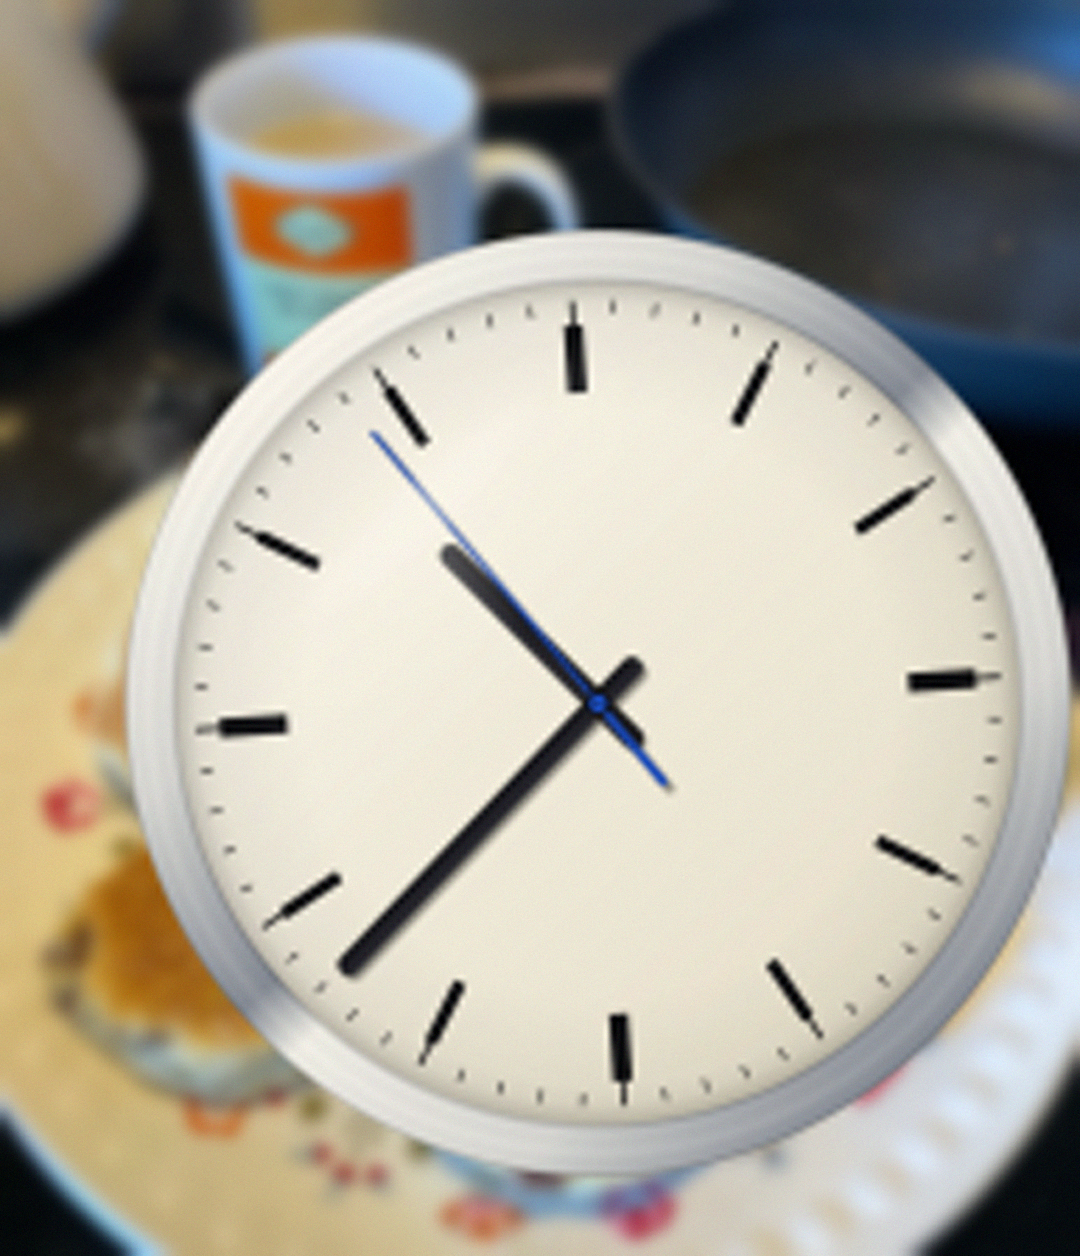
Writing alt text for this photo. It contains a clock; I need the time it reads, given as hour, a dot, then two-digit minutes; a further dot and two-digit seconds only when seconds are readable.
10.37.54
